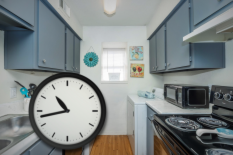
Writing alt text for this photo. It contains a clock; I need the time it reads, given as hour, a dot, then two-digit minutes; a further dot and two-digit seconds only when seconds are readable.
10.43
